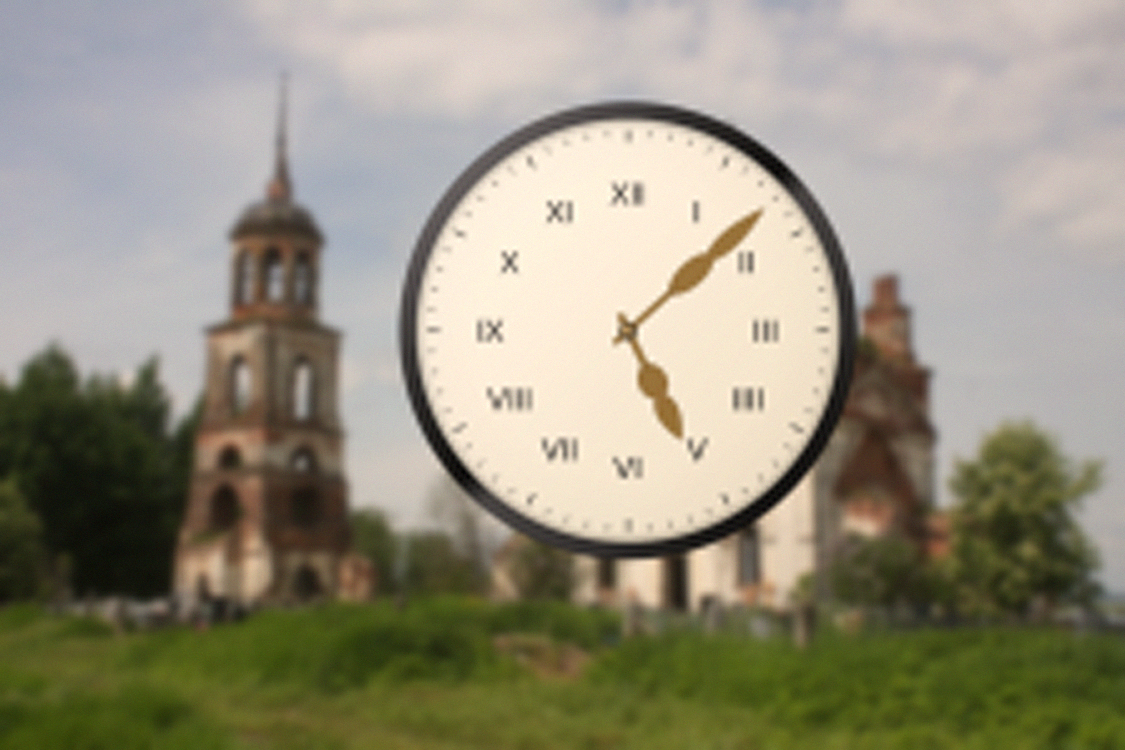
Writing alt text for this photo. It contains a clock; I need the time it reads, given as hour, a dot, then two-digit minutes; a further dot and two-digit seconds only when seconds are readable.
5.08
